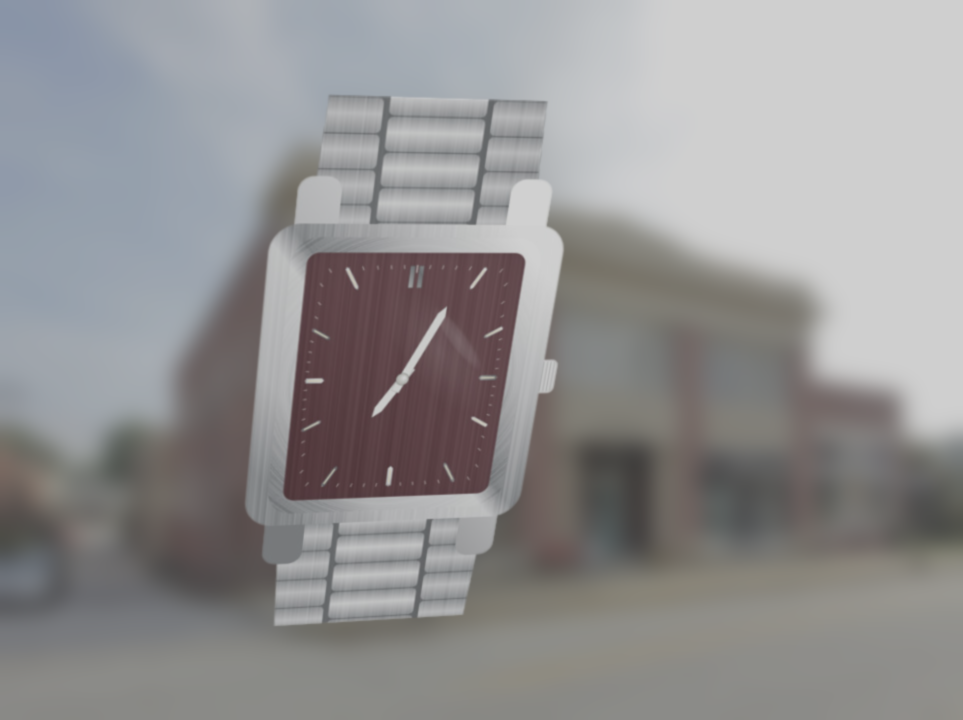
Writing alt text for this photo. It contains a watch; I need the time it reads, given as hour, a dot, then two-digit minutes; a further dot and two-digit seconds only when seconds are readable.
7.04
